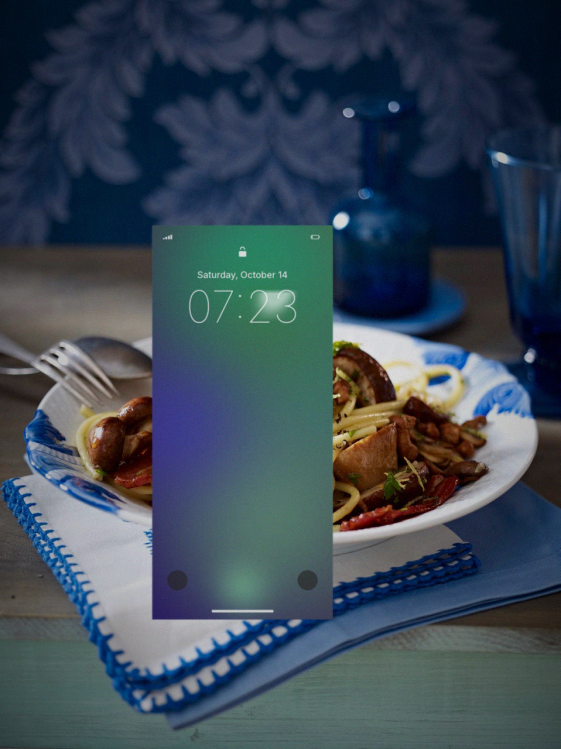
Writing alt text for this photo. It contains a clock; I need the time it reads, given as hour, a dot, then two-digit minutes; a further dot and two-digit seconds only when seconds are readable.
7.23
